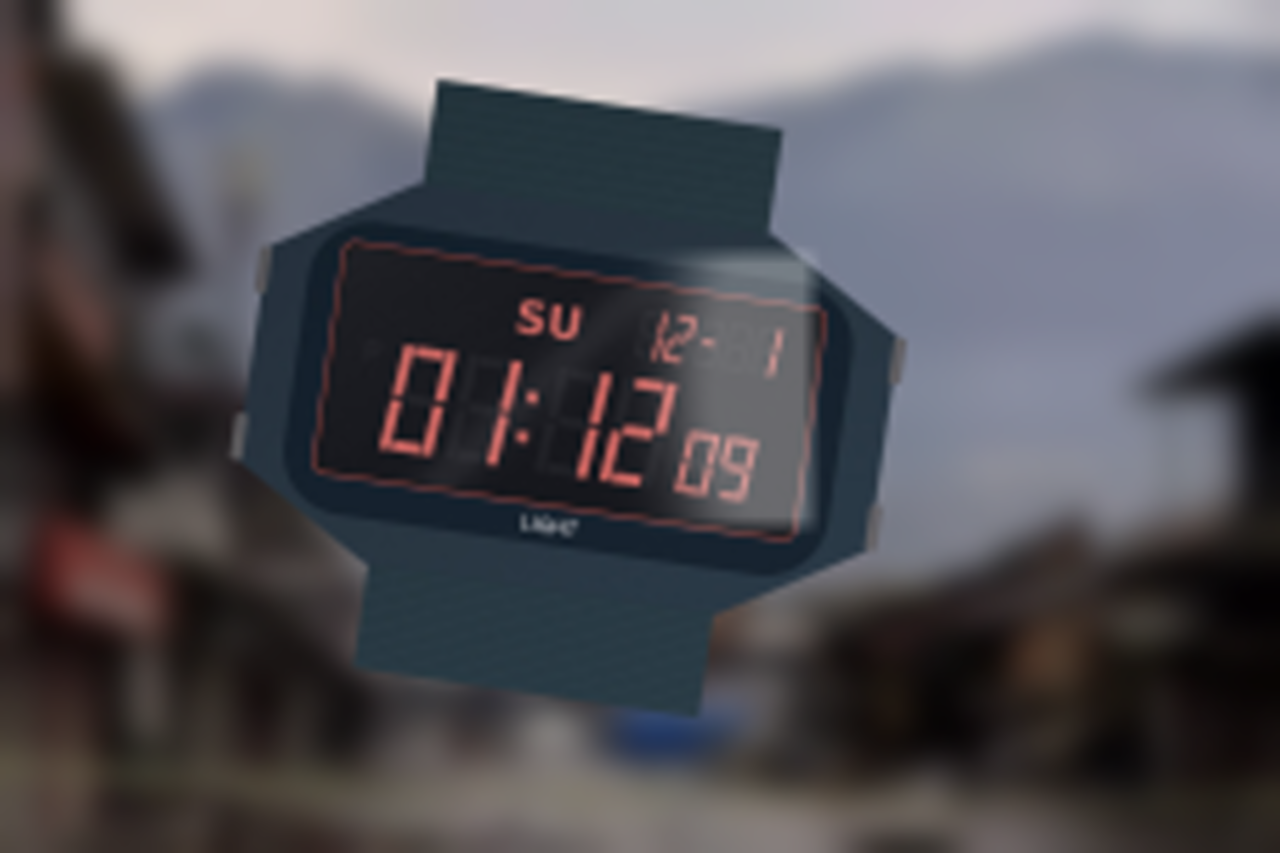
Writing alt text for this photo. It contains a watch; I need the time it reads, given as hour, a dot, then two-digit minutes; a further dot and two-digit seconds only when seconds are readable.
1.12.09
